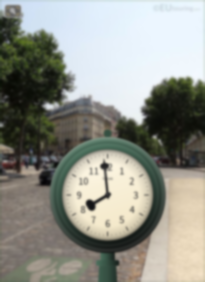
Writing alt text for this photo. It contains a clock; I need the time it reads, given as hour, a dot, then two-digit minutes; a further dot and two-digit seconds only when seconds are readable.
7.59
